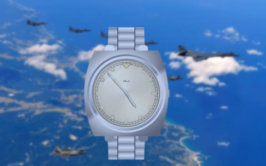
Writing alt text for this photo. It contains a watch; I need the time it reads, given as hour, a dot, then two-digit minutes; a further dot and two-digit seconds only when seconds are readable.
4.53
